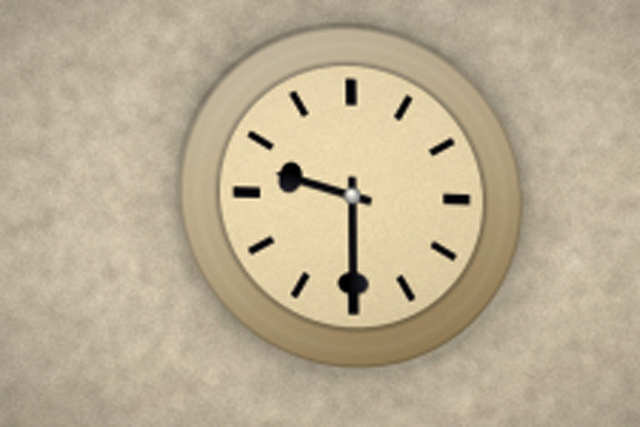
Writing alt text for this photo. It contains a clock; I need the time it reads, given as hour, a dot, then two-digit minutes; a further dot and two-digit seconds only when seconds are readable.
9.30
